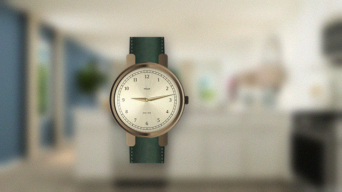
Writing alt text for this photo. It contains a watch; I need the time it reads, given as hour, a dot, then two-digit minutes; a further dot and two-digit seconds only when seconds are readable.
9.13
